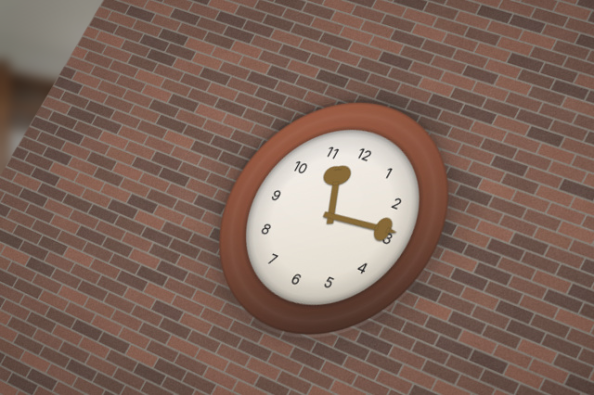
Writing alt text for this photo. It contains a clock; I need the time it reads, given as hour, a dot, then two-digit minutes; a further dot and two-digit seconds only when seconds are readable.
11.14
